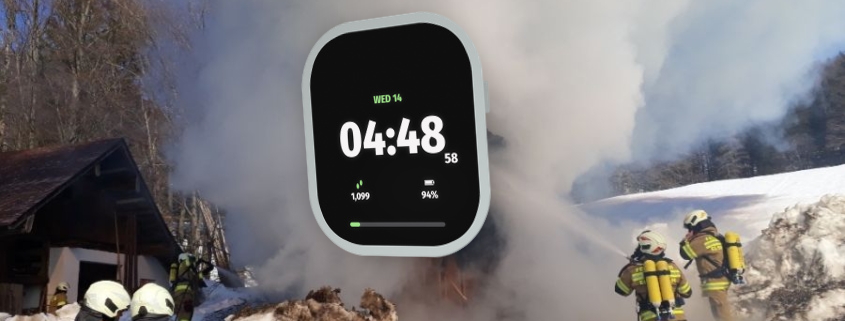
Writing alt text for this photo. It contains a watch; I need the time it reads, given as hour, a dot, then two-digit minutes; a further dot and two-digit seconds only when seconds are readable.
4.48.58
